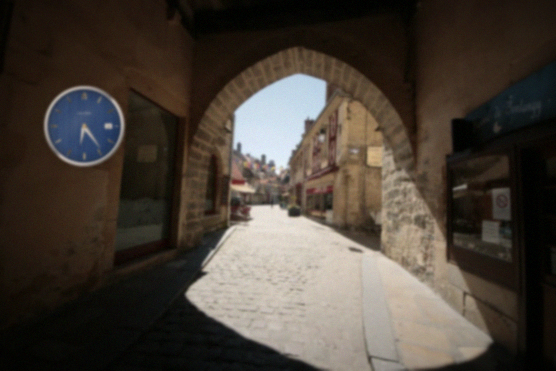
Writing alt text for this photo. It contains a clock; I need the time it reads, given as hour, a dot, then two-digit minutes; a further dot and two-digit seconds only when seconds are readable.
6.24
